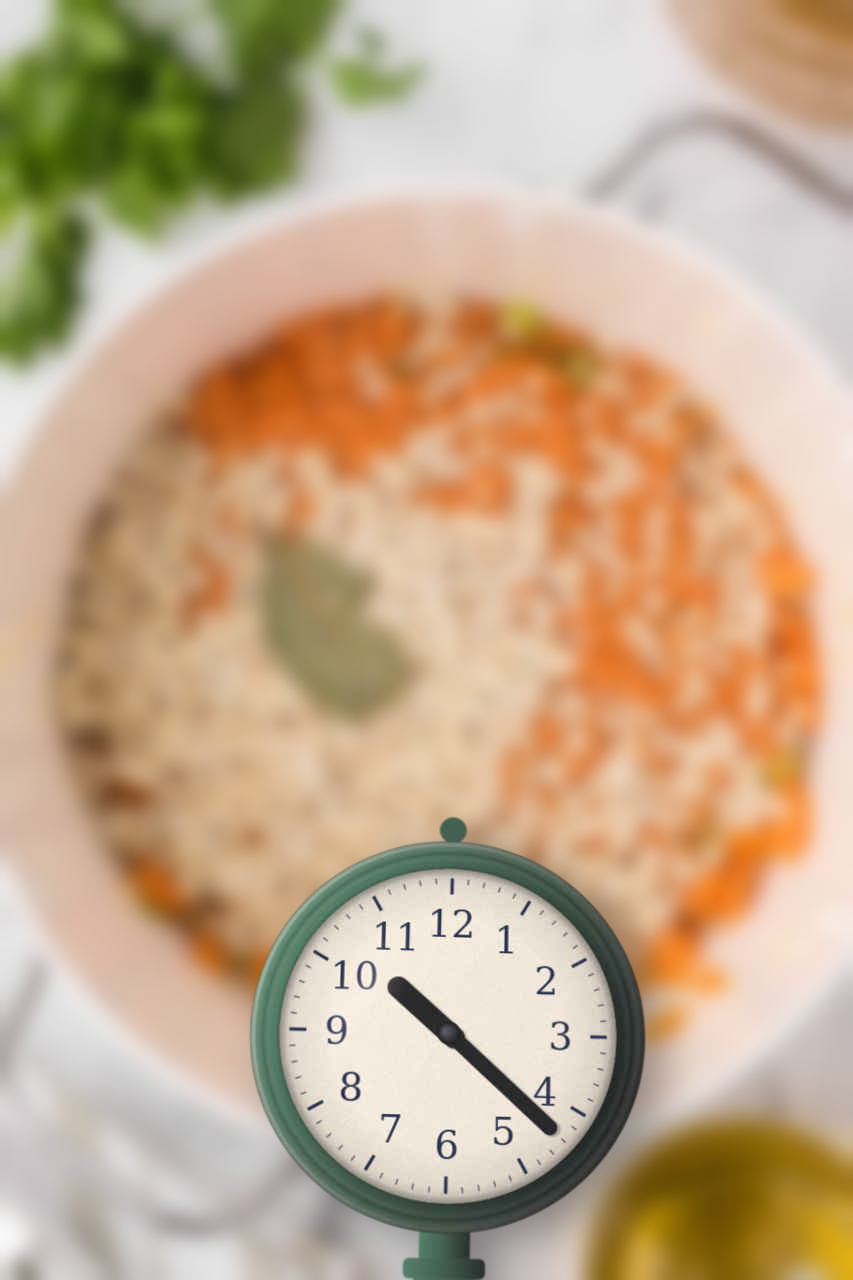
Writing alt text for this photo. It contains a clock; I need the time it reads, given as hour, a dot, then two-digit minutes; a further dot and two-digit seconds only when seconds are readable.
10.22
